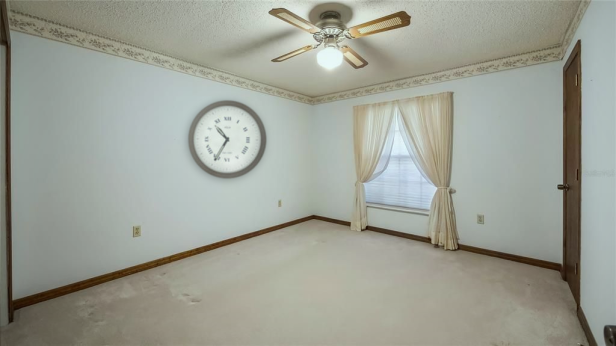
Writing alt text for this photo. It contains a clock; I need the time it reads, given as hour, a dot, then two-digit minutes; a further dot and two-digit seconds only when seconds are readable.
10.35
